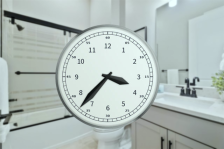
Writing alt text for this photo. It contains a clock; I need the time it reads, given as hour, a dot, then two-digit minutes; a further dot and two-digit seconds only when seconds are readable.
3.37
